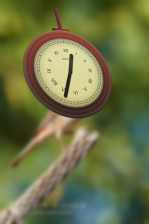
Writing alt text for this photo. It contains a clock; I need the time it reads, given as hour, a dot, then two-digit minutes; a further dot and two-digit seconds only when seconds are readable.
12.34
